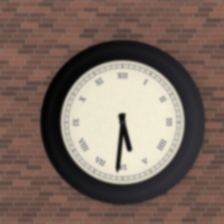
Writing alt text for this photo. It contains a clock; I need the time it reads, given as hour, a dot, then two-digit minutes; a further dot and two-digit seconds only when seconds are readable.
5.31
